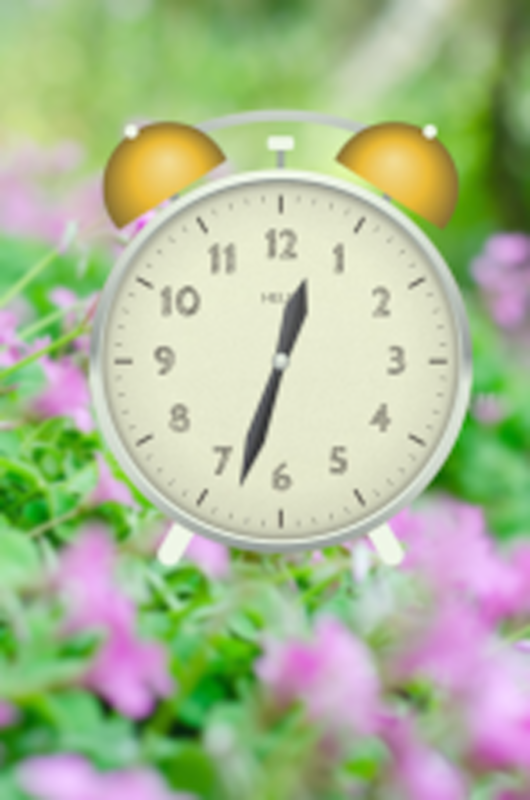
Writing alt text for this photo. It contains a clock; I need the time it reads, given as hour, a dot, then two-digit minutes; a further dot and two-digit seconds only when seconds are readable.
12.33
